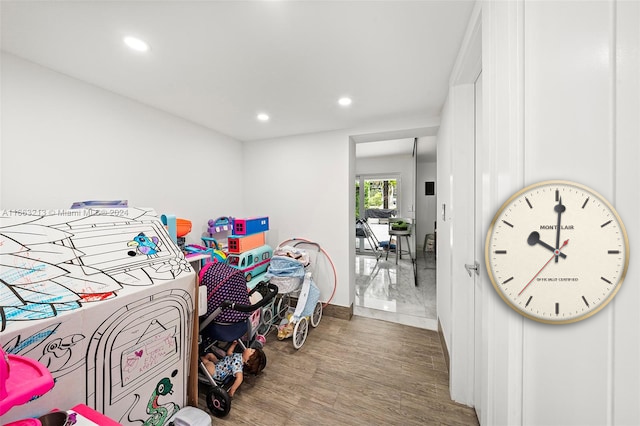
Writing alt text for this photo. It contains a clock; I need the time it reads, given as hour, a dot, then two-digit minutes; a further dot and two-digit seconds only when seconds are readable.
10.00.37
